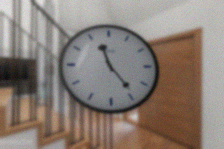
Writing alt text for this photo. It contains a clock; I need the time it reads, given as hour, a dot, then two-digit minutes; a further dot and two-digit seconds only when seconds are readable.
11.24
